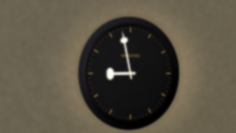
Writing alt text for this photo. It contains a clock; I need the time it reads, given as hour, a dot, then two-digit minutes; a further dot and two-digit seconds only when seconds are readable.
8.58
